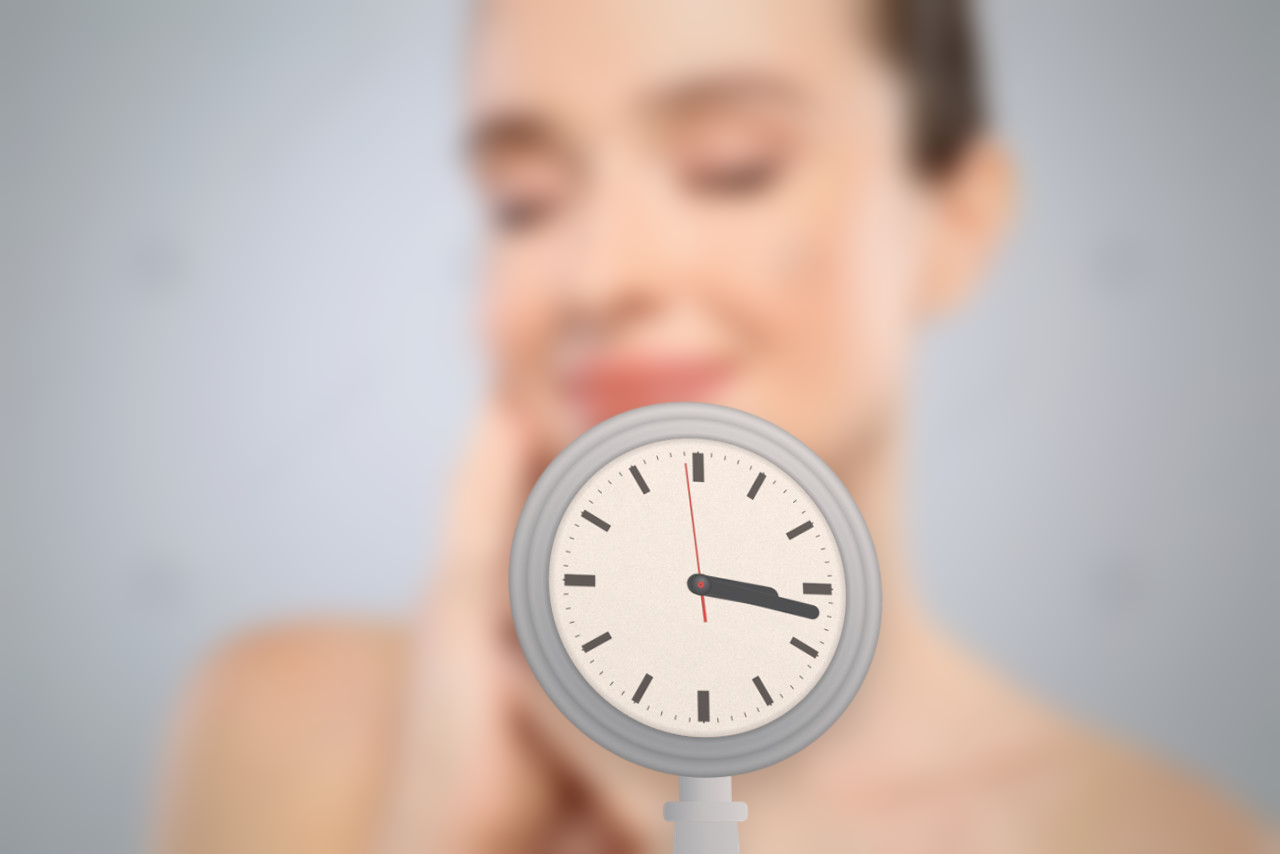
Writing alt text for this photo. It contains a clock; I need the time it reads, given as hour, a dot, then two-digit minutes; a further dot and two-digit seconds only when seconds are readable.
3.16.59
